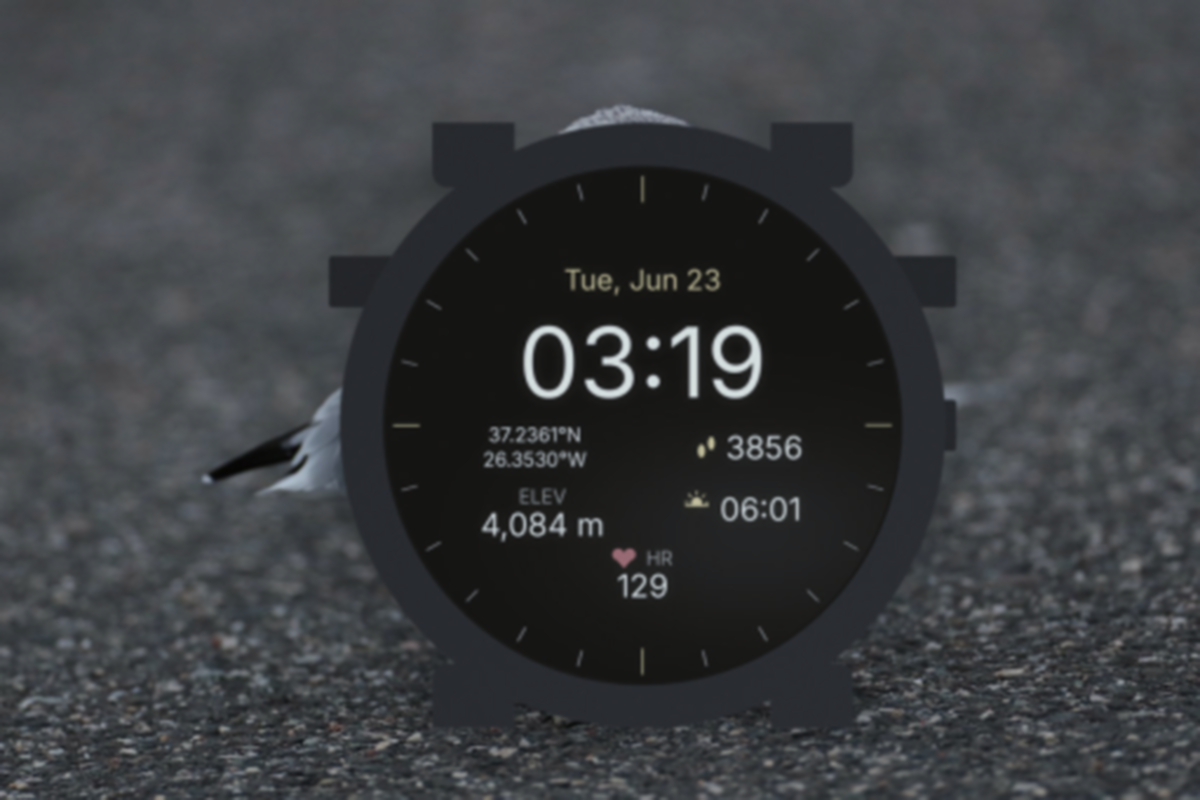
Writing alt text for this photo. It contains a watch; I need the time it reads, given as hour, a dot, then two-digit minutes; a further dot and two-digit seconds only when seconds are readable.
3.19
